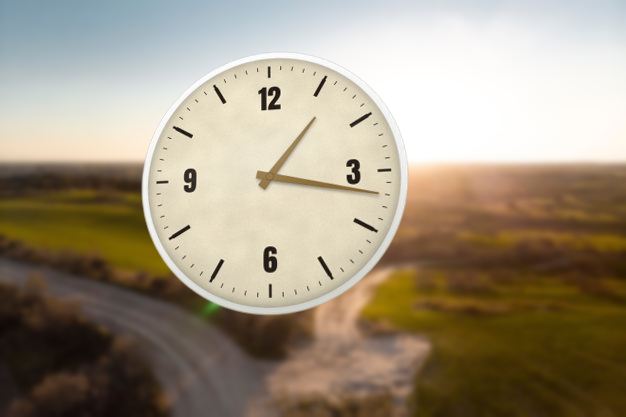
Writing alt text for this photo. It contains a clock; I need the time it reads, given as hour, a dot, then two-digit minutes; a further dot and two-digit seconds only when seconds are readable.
1.17
